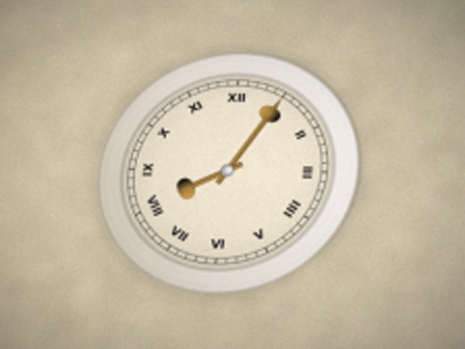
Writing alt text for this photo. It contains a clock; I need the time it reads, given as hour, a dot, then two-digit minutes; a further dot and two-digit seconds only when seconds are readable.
8.05
